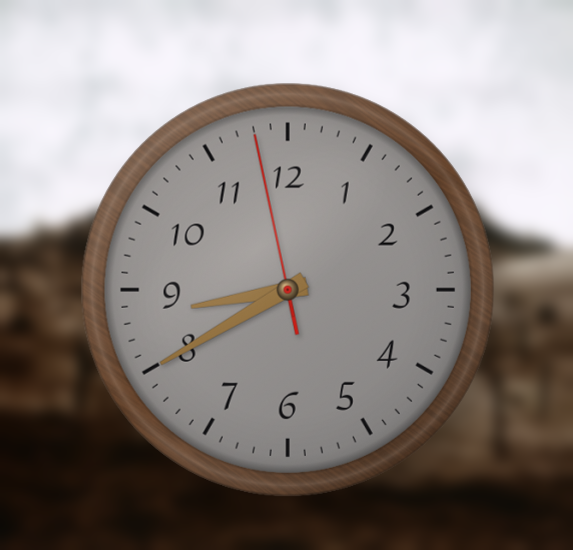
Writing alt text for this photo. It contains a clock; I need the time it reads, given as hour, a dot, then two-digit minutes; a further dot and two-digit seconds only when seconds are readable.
8.39.58
